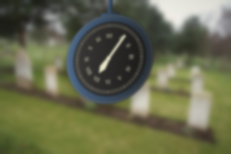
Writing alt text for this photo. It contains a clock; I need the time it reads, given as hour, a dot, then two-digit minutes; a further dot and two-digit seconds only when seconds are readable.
7.06
